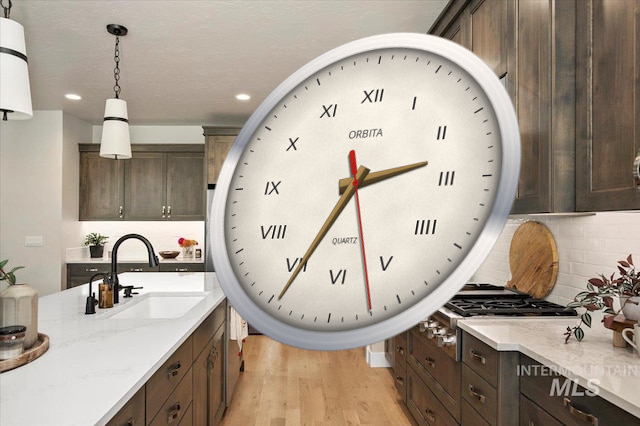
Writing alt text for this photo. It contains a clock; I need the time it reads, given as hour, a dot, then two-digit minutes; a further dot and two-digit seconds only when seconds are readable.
2.34.27
